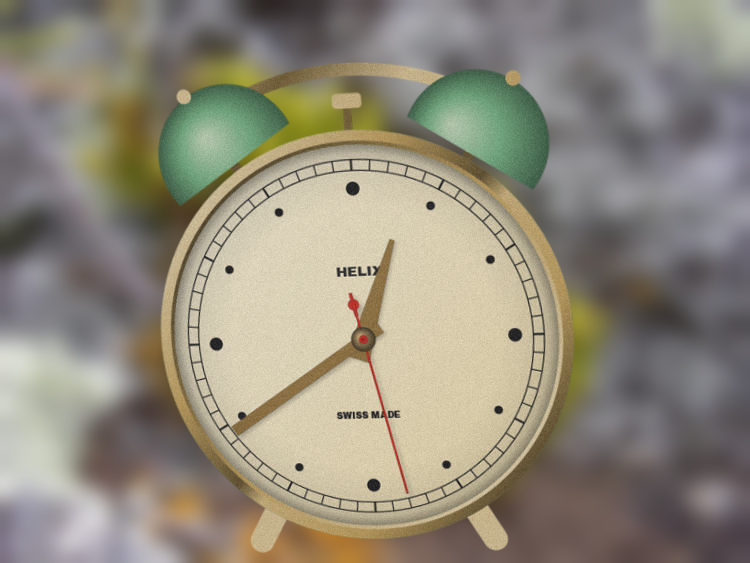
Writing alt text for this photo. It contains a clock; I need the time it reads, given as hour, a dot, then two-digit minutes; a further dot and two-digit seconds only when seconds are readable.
12.39.28
